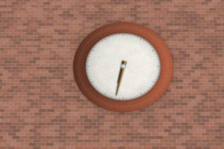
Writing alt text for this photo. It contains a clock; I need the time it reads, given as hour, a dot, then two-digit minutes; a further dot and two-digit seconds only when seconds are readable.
6.32
